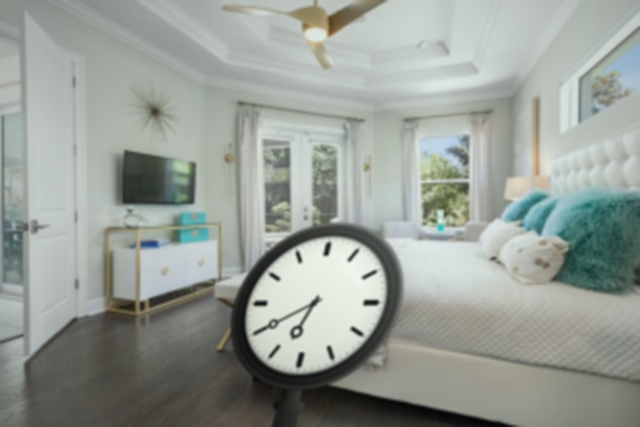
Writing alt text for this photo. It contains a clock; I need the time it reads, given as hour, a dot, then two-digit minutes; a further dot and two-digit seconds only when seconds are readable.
6.40
